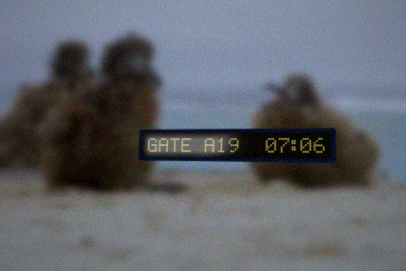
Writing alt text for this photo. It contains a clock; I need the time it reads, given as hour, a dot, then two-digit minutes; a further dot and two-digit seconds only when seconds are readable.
7.06
